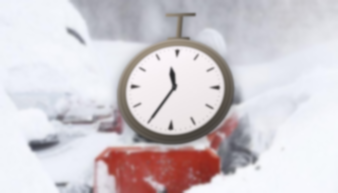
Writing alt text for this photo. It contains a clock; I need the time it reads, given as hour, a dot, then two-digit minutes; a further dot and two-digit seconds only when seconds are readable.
11.35
